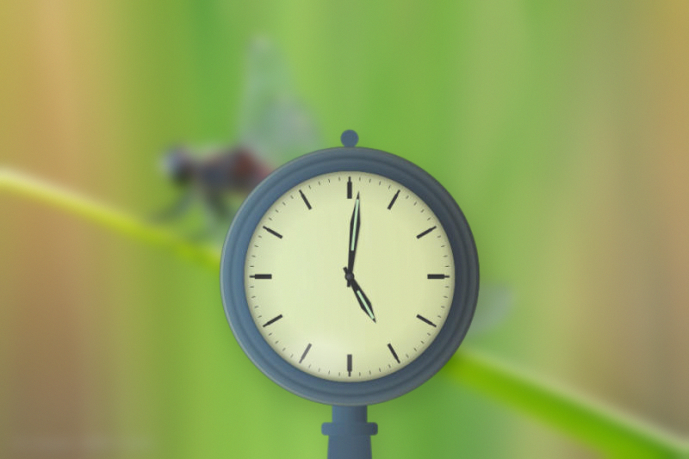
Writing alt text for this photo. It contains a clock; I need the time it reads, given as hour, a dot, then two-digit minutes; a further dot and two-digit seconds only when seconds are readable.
5.01
